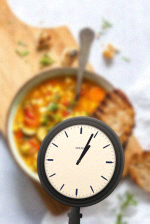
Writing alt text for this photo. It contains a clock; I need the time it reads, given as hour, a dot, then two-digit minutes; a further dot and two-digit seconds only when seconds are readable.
1.04
